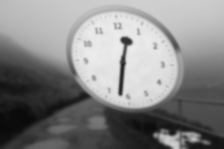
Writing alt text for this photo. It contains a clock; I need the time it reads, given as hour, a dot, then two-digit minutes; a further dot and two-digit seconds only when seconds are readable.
12.32
